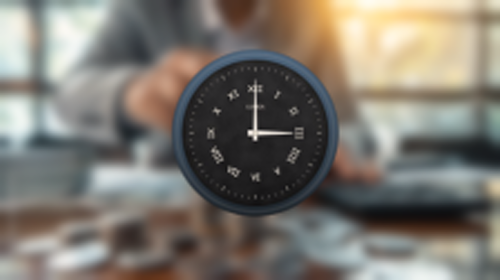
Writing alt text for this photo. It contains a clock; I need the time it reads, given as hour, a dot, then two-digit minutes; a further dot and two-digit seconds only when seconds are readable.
3.00
